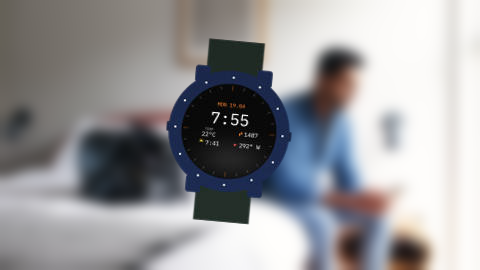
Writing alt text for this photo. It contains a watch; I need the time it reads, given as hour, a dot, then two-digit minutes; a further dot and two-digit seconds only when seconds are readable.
7.55
